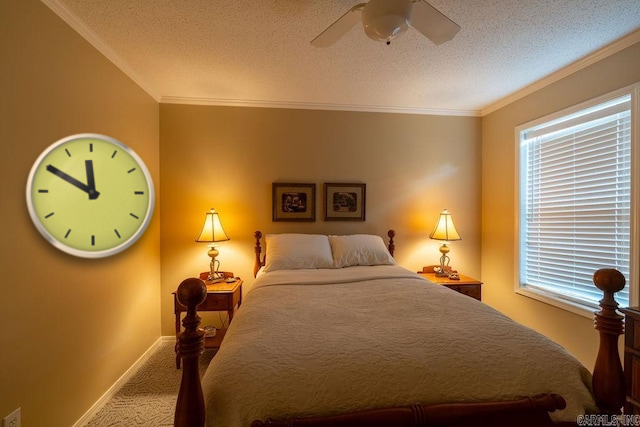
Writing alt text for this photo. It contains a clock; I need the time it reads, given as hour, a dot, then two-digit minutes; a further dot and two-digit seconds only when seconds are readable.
11.50
